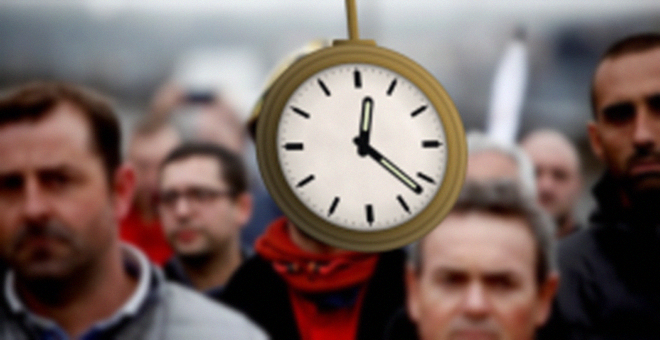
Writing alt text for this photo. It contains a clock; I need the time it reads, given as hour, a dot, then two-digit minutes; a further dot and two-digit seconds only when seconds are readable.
12.22
